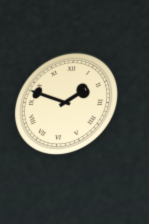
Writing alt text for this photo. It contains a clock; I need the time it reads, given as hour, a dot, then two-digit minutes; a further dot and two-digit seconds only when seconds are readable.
1.48
